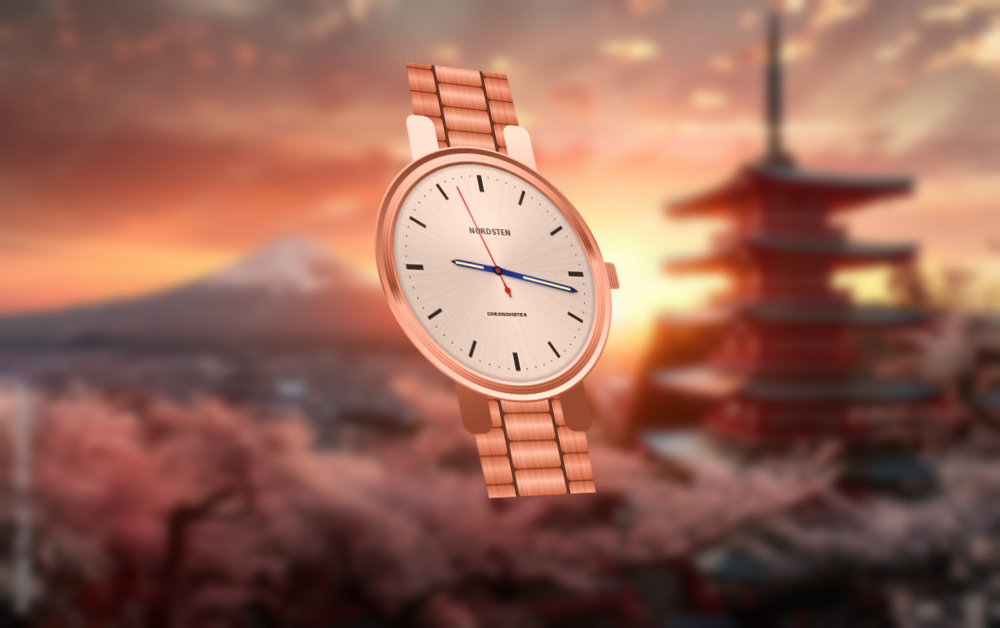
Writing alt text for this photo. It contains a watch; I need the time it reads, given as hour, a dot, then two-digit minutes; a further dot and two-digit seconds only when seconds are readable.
9.16.57
